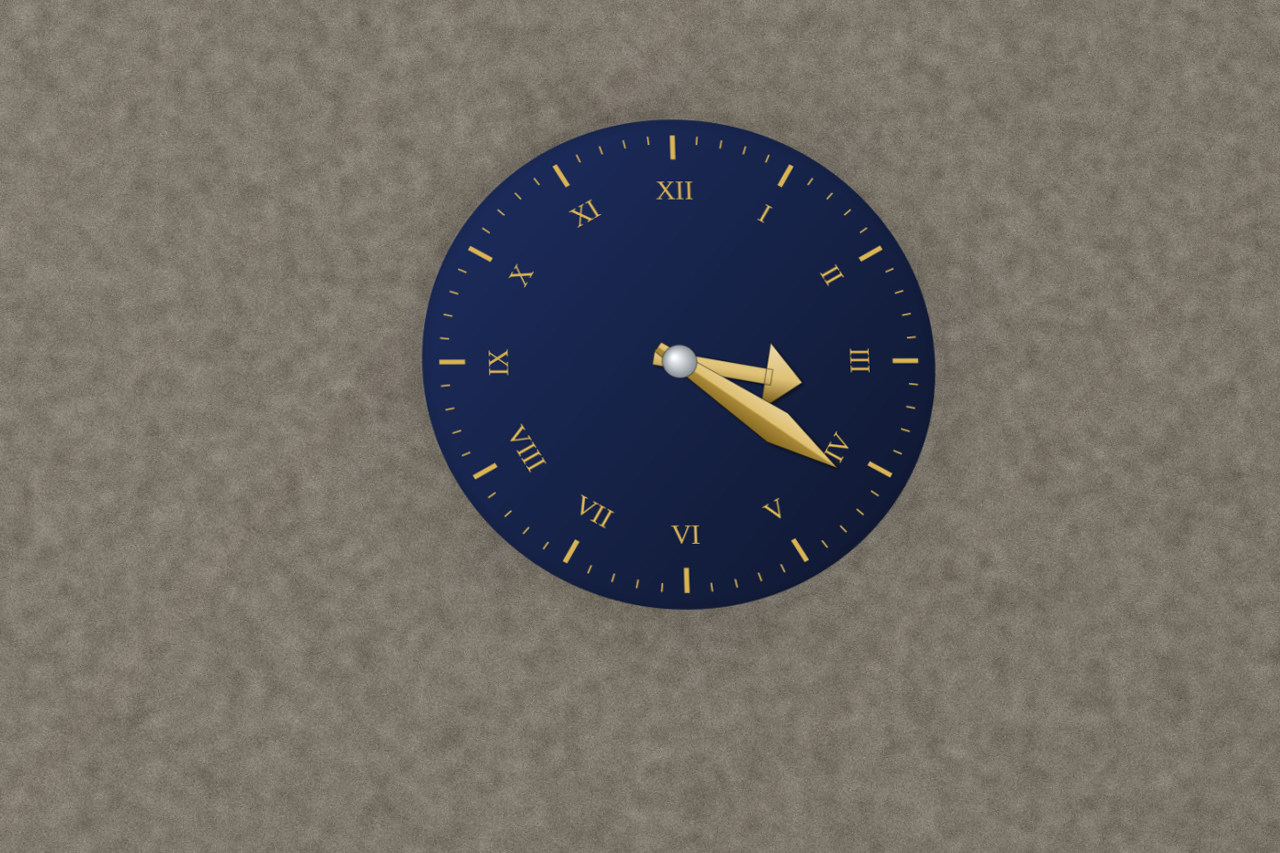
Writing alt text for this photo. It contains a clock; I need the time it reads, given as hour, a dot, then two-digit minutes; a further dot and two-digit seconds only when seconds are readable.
3.21
